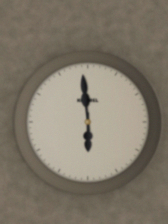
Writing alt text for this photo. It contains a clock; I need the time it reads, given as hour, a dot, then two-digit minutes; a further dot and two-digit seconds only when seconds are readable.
5.59
